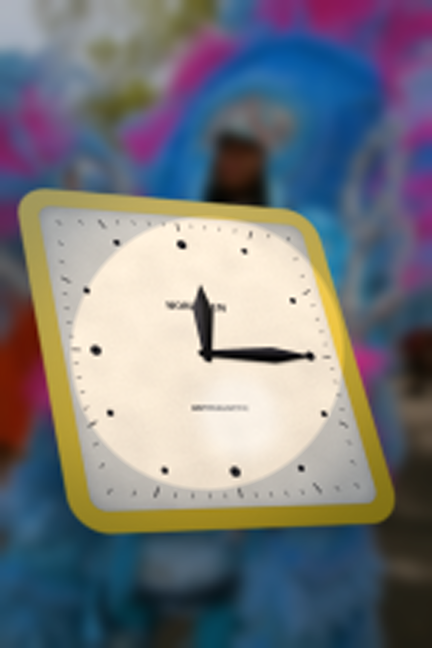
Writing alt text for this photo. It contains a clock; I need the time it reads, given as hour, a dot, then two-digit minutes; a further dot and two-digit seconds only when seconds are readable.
12.15
